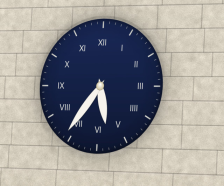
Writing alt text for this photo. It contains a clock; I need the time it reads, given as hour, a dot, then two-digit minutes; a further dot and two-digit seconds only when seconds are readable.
5.36
